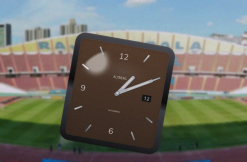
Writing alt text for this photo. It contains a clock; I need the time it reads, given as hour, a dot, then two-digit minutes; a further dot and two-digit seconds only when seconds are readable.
1.10
